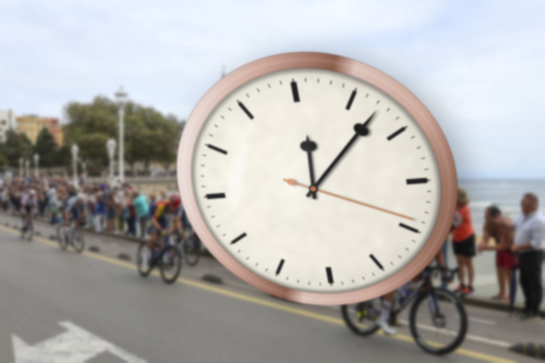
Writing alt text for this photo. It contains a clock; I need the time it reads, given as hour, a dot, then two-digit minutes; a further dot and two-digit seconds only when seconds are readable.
12.07.19
